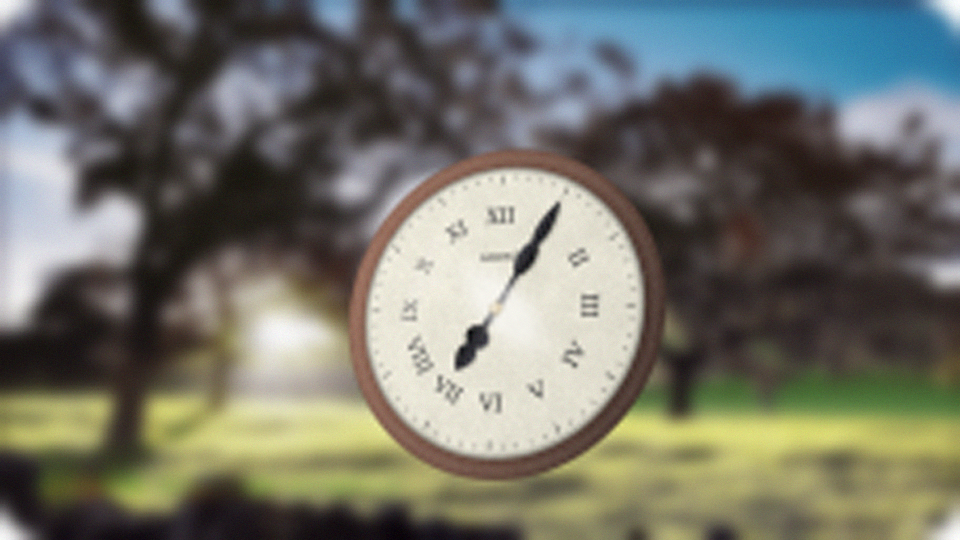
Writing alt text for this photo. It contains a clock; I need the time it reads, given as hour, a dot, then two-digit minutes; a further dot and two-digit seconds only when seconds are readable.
7.05
